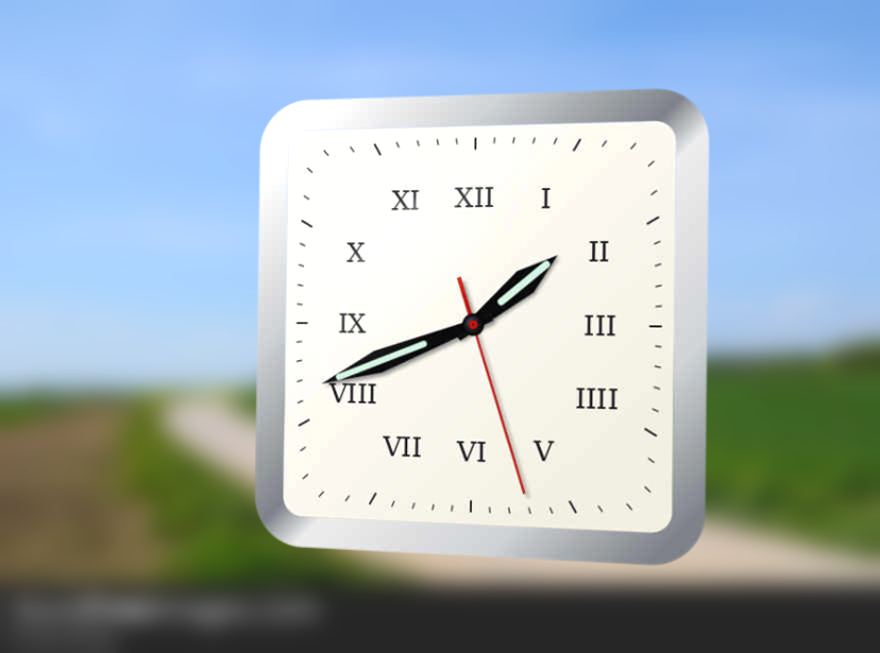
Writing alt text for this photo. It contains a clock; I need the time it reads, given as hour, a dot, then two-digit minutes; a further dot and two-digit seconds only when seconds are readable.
1.41.27
